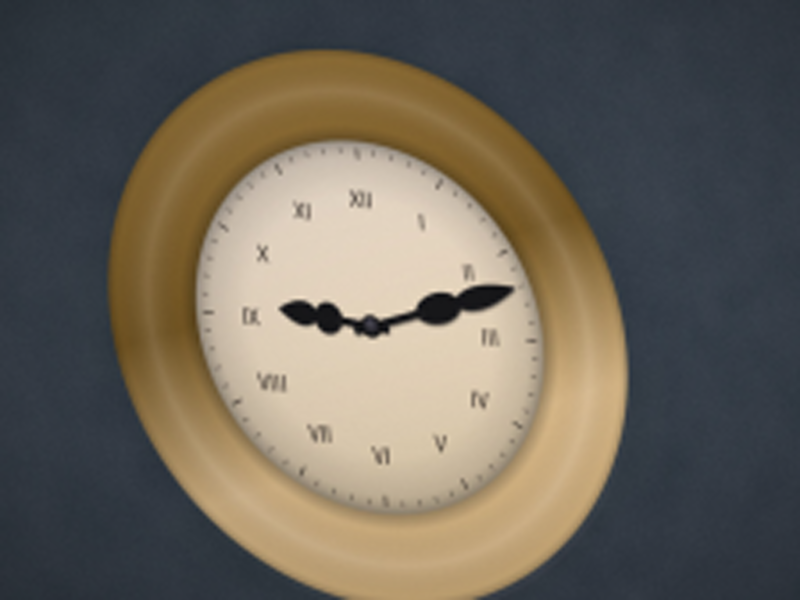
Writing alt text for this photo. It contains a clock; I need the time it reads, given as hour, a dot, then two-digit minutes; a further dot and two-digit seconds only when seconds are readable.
9.12
